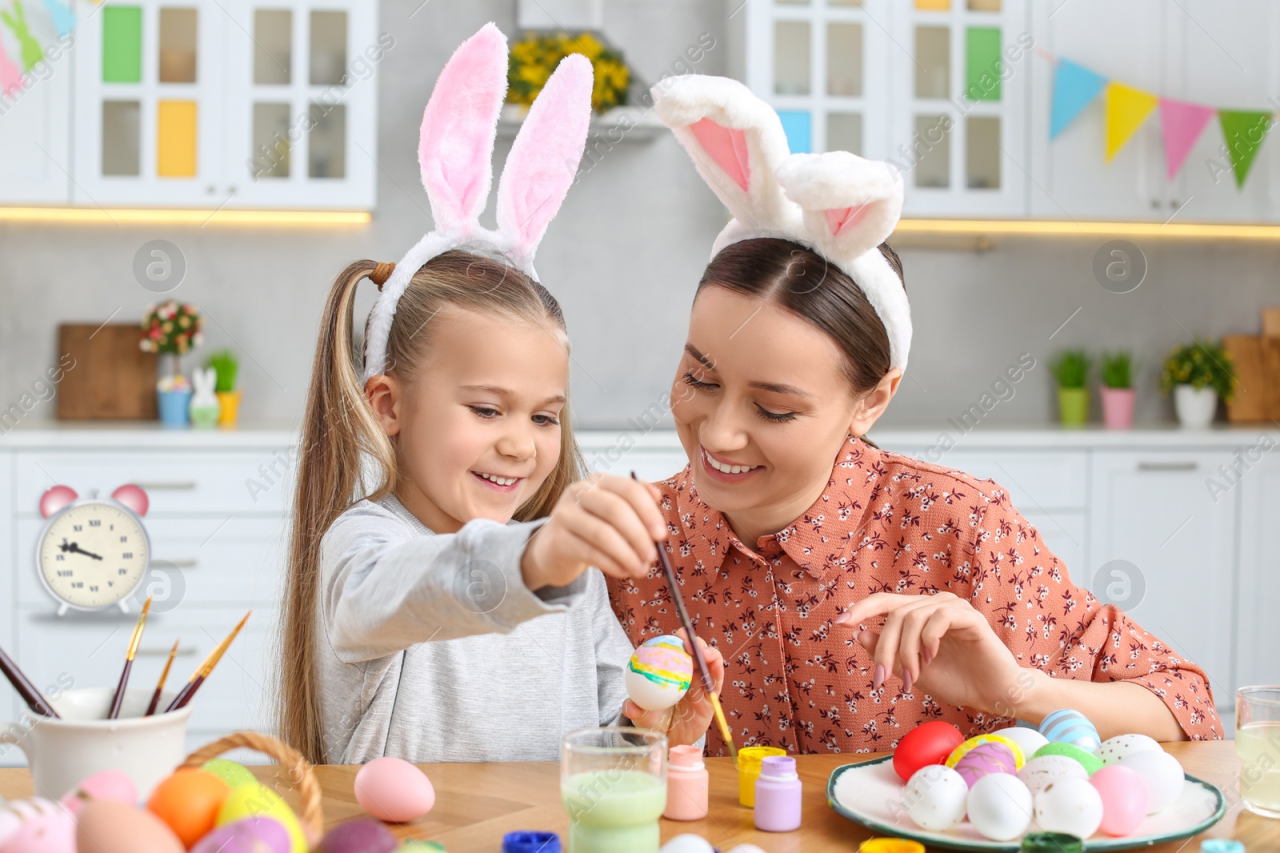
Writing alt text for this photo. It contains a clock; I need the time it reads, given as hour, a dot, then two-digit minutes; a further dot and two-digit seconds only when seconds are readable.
9.48
